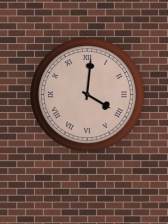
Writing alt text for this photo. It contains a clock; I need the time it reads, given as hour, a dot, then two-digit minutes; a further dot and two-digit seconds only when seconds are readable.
4.01
